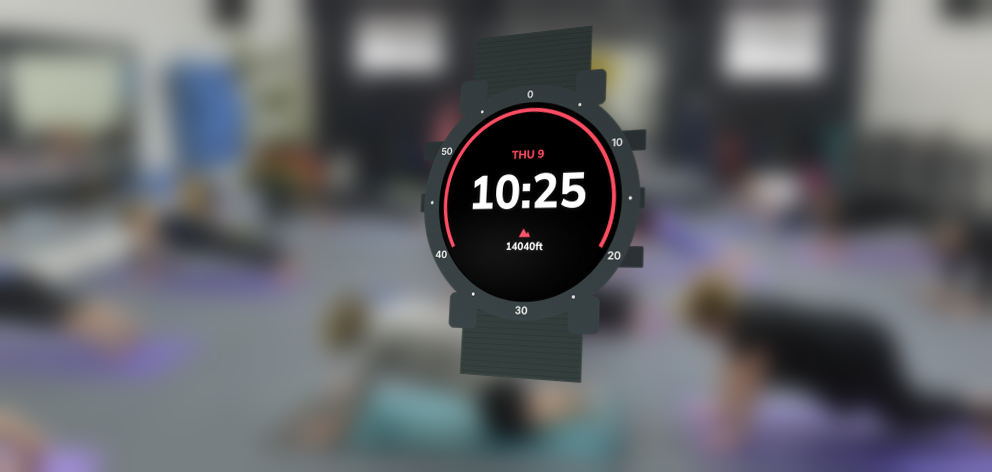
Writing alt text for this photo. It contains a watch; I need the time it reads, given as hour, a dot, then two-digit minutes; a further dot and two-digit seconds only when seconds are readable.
10.25
